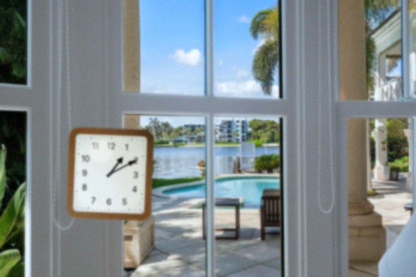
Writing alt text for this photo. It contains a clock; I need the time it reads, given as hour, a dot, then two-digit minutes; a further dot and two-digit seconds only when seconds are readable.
1.10
